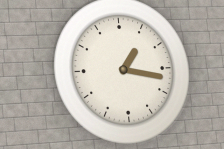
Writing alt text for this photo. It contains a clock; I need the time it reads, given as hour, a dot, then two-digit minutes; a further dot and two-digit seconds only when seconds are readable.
1.17
